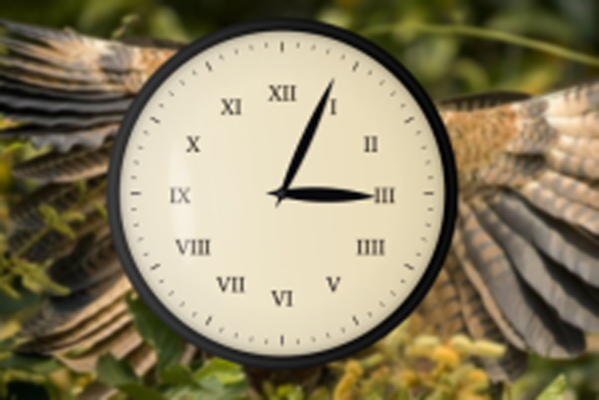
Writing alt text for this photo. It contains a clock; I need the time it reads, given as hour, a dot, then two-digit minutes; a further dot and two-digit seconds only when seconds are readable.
3.04
